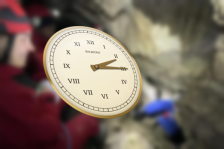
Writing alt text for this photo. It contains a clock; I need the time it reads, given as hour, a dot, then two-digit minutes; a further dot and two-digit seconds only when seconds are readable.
2.15
